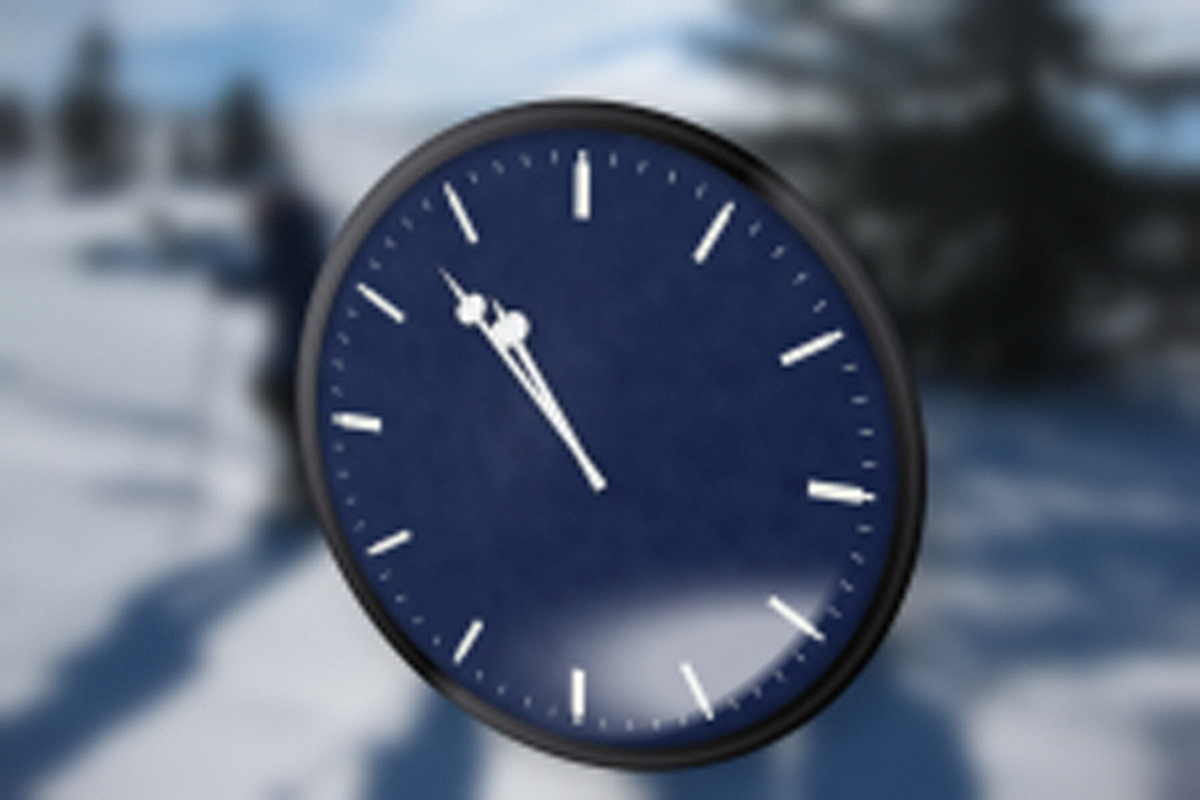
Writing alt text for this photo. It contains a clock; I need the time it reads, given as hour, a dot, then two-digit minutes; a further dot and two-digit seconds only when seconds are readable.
10.53
